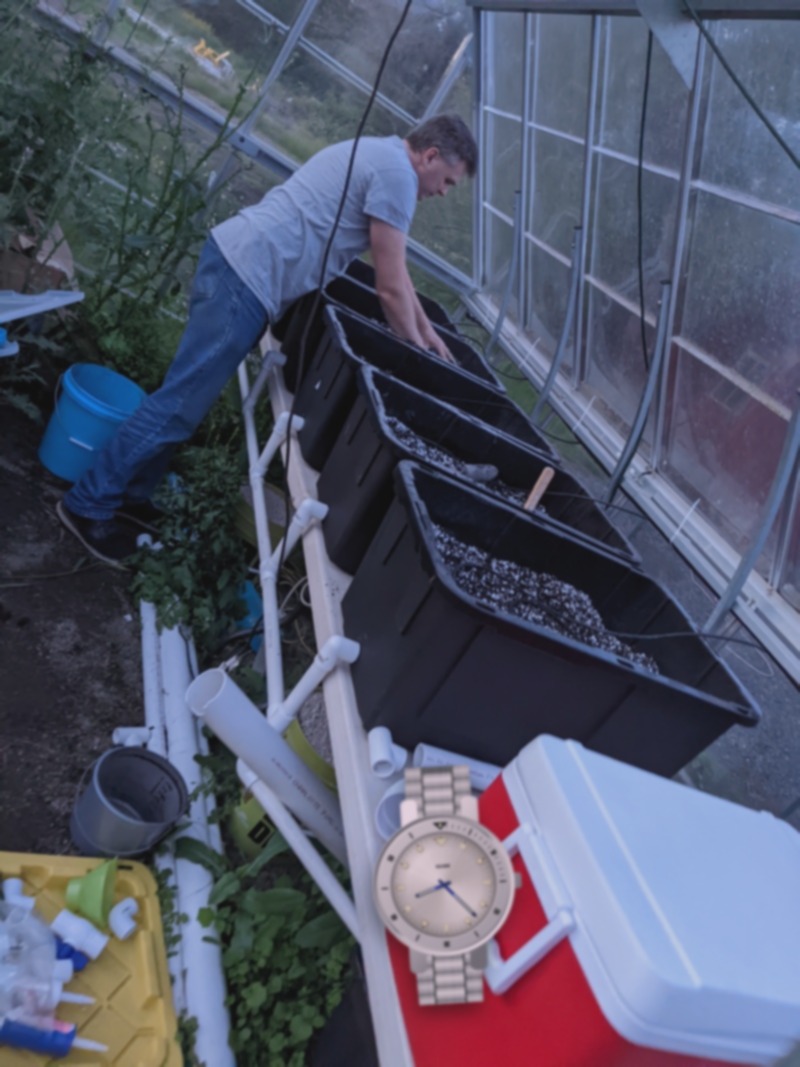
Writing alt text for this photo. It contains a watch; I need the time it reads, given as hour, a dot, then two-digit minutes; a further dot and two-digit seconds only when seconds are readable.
8.23
